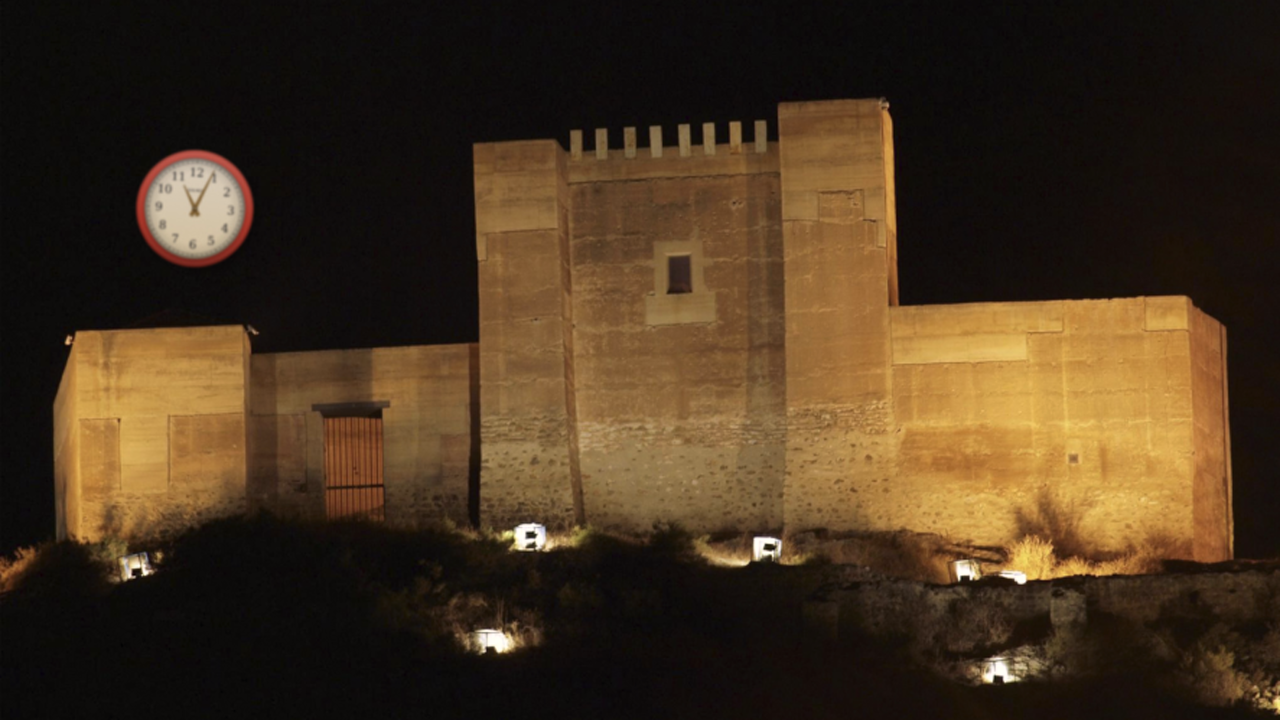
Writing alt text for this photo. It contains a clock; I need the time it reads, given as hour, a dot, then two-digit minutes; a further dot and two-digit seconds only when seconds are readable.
11.04
